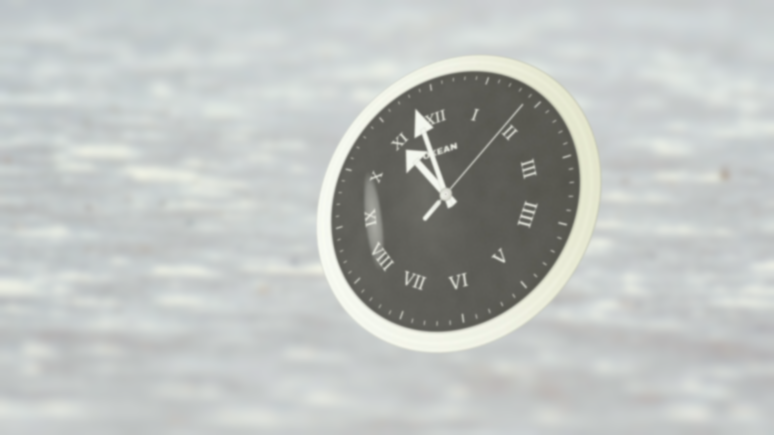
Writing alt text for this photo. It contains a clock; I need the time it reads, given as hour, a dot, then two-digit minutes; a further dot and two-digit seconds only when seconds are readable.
10.58.09
